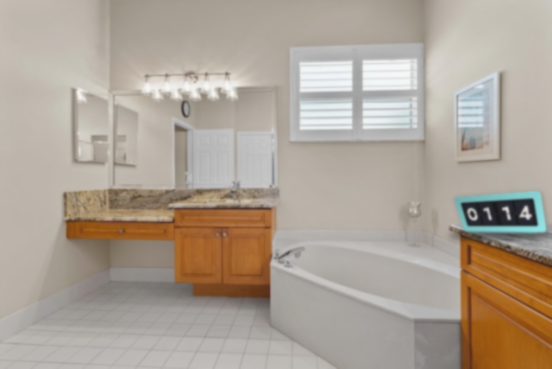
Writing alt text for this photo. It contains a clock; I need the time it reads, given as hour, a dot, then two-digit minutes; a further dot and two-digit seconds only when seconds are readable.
1.14
